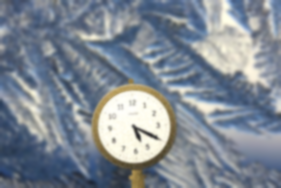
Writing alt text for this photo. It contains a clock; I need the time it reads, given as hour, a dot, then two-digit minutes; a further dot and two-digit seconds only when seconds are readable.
5.20
